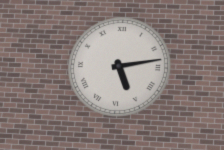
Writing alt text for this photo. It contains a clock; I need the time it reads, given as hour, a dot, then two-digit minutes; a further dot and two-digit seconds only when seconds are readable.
5.13
